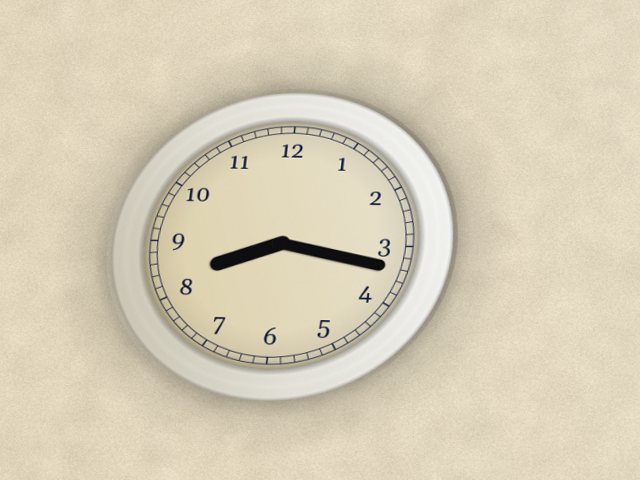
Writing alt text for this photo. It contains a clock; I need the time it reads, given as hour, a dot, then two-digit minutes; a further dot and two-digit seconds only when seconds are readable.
8.17
